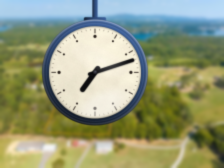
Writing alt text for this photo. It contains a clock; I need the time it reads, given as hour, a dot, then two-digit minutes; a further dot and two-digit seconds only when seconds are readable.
7.12
